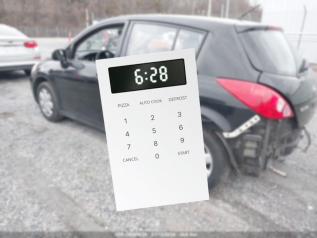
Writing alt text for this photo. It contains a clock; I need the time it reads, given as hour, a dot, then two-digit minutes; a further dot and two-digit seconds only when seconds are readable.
6.28
